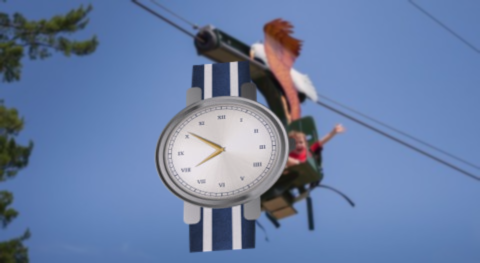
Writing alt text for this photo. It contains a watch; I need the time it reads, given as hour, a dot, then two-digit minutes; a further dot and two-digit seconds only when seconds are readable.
7.51
